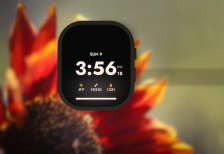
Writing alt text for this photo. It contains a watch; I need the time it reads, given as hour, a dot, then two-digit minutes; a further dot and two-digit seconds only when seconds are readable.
3.56
